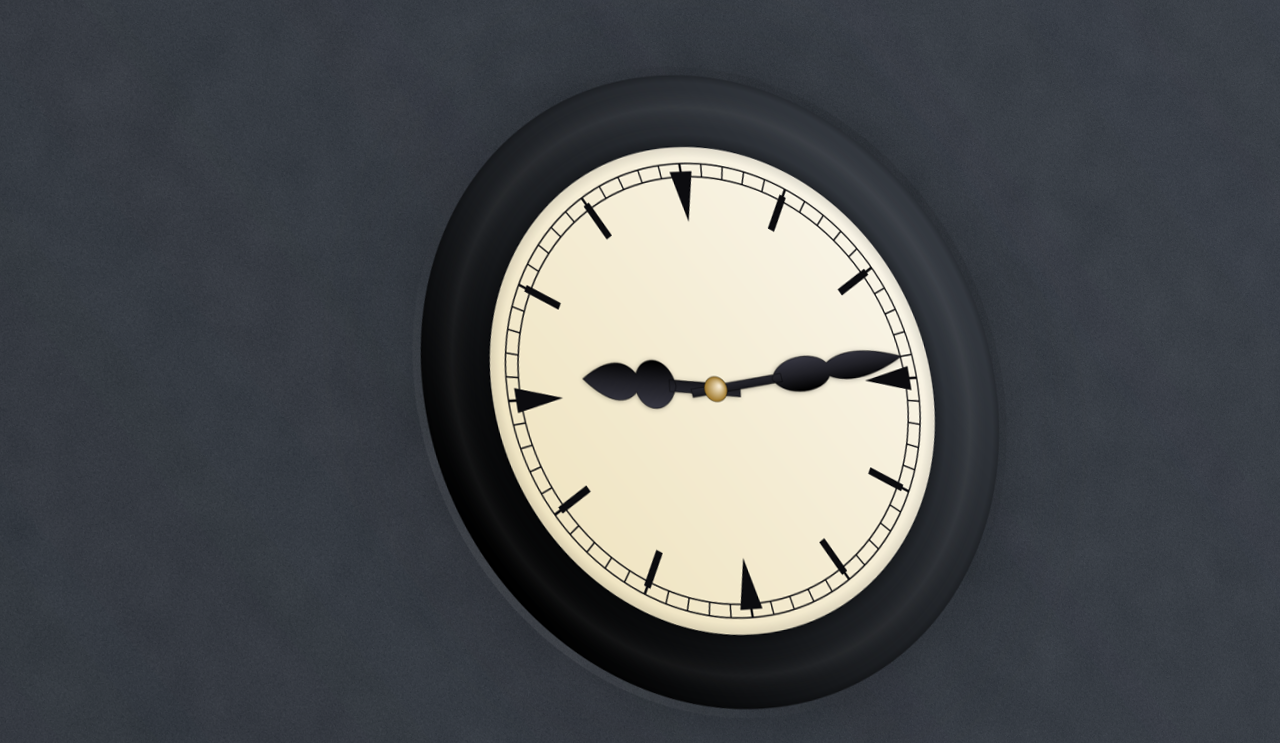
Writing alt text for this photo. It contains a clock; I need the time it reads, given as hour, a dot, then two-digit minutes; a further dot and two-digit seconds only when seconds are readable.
9.14
